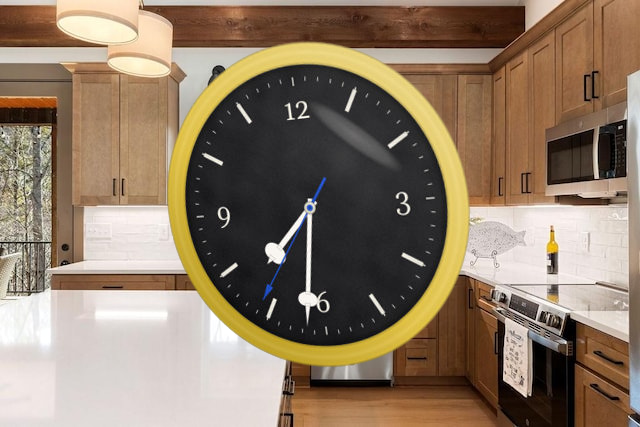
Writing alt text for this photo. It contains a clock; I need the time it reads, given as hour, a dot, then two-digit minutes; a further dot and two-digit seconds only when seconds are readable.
7.31.36
